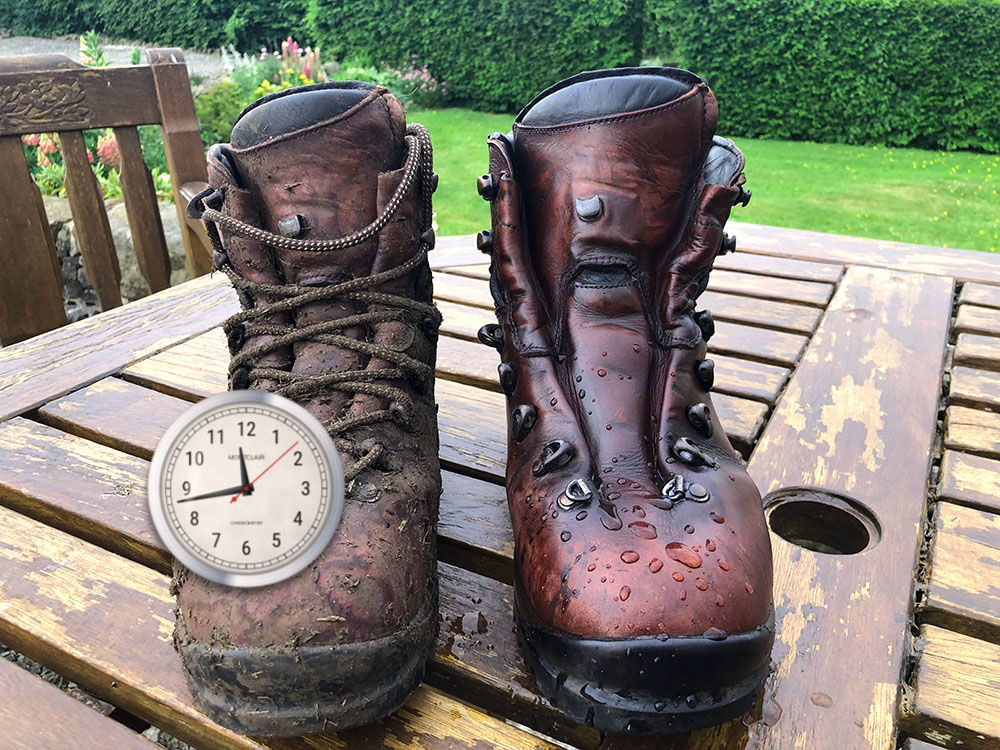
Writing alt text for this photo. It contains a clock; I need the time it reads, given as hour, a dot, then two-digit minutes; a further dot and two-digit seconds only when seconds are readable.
11.43.08
